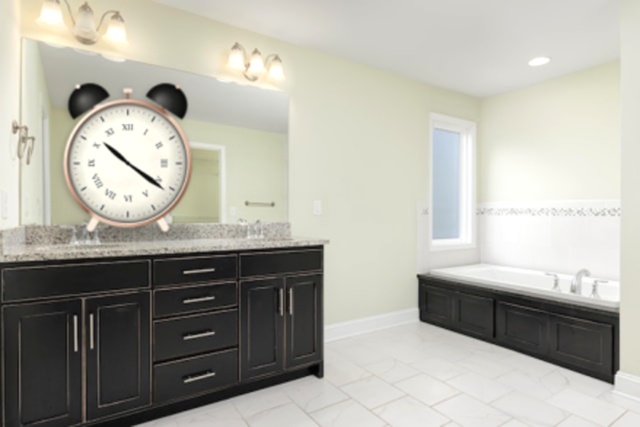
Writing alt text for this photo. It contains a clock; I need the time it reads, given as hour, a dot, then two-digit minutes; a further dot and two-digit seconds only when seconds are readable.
10.21
